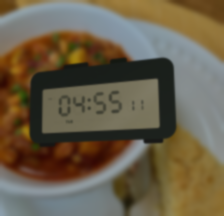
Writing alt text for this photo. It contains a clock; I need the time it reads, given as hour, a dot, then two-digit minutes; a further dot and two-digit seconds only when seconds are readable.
4.55.11
